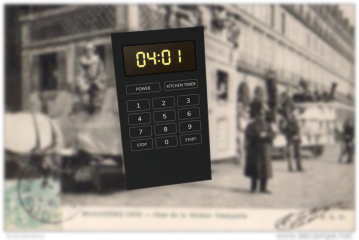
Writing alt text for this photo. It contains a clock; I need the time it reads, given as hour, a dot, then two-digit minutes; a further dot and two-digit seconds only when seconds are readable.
4.01
